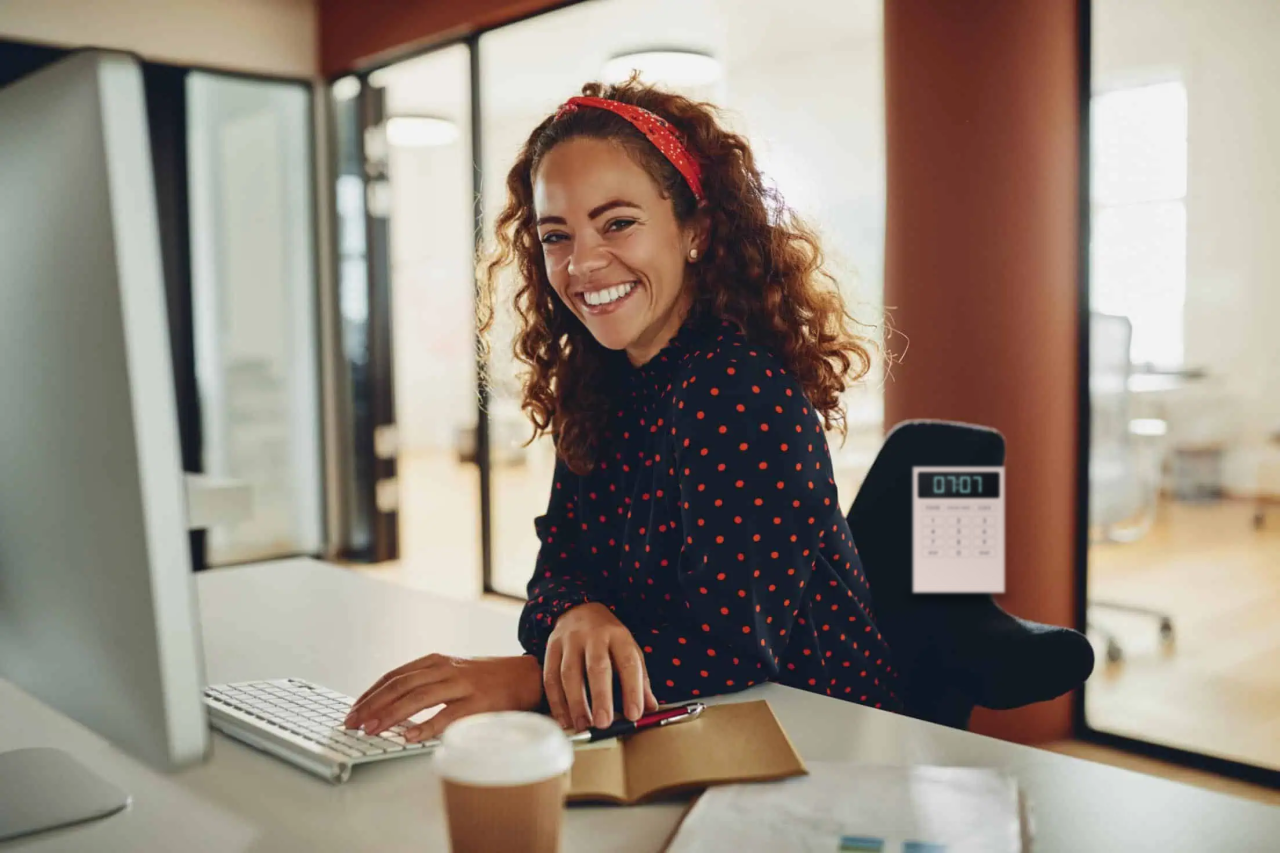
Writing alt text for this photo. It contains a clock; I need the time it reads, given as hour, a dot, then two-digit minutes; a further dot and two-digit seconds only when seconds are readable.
7.07
